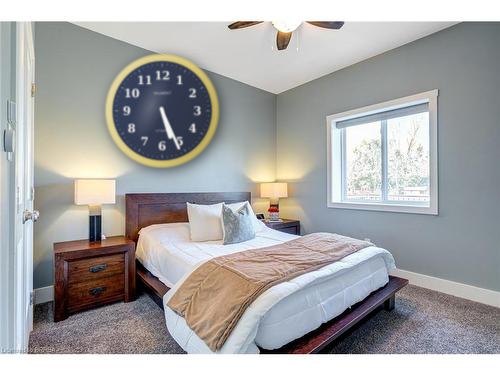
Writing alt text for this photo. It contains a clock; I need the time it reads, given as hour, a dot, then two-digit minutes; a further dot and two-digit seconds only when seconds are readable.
5.26
